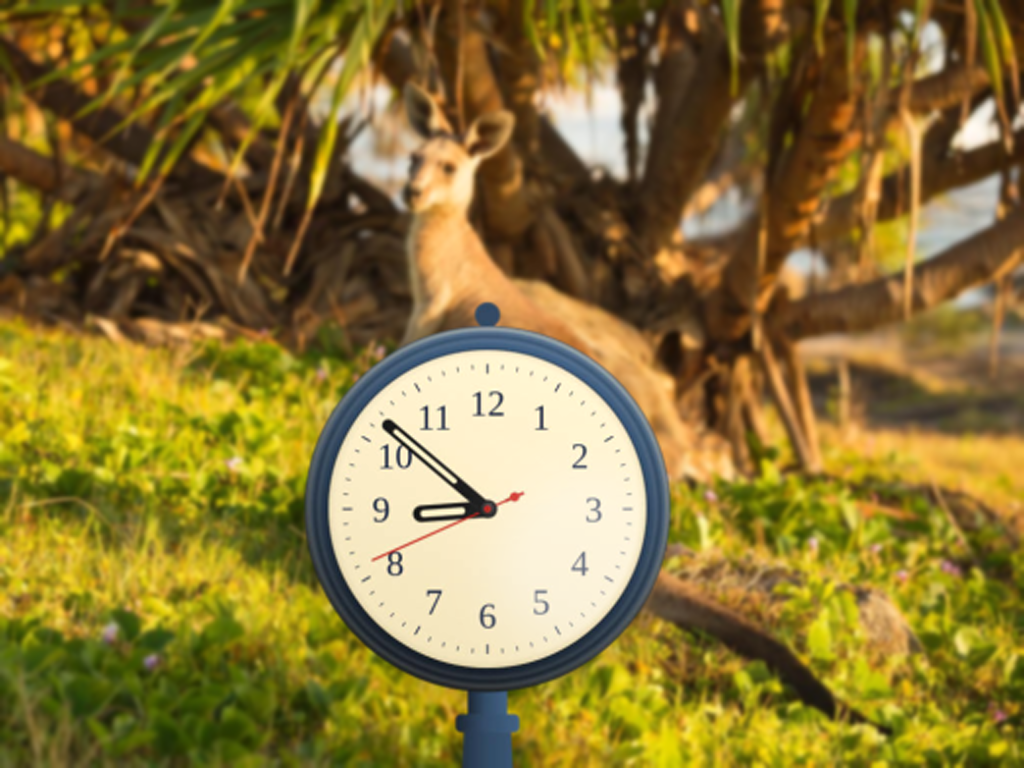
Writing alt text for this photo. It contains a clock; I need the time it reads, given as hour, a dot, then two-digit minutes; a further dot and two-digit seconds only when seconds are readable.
8.51.41
